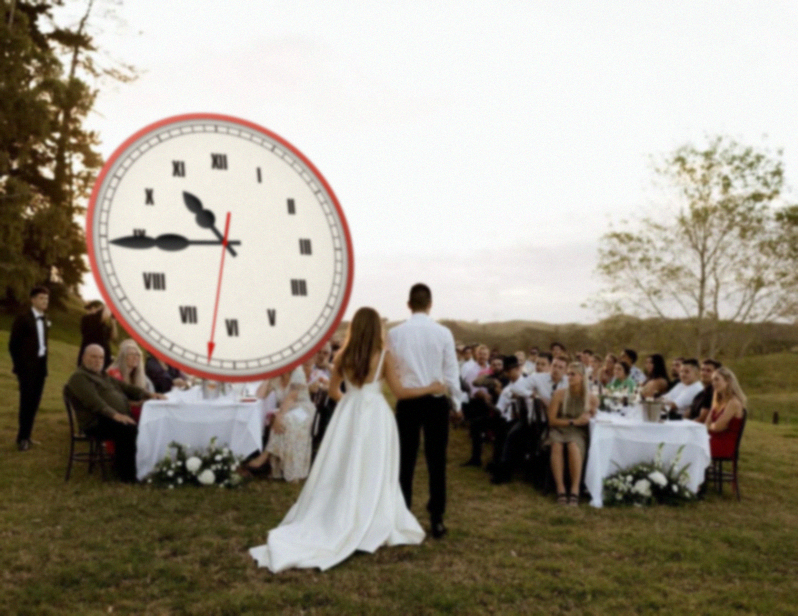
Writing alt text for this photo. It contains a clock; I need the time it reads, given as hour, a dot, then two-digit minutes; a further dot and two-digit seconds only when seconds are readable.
10.44.32
